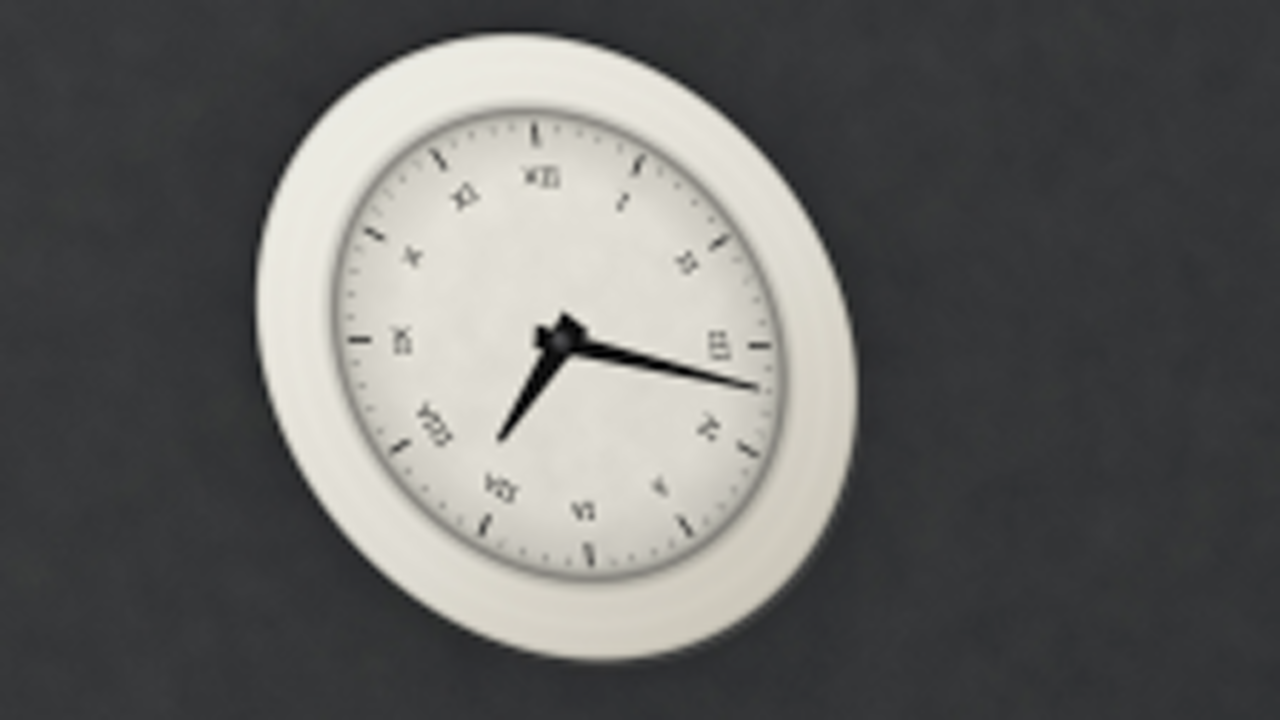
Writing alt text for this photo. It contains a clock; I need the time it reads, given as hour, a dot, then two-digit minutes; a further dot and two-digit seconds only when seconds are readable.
7.17
